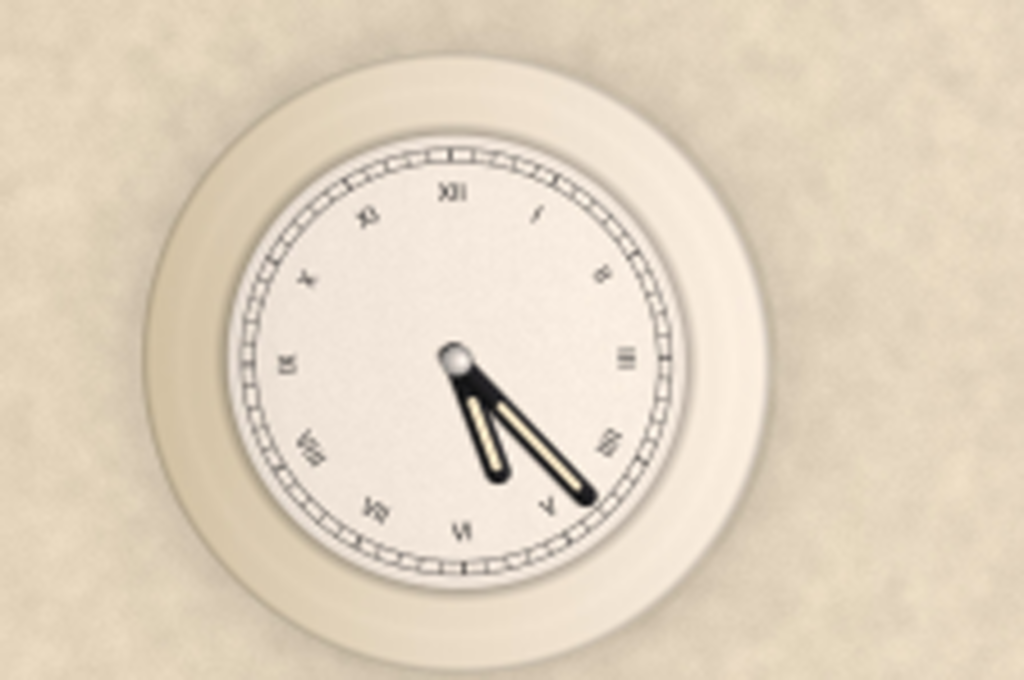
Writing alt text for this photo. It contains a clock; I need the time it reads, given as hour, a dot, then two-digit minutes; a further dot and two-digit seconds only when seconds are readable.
5.23
